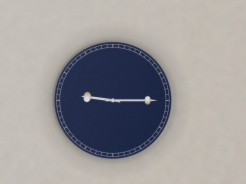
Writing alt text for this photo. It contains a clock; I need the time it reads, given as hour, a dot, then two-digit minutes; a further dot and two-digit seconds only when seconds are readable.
9.15
